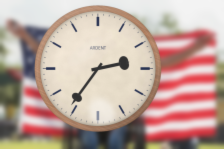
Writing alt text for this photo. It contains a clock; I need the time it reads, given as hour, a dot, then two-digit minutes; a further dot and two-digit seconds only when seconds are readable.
2.36
